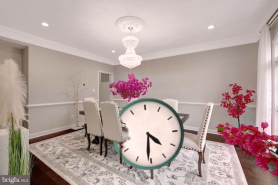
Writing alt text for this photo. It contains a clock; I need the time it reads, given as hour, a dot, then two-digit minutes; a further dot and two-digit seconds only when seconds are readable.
4.31
